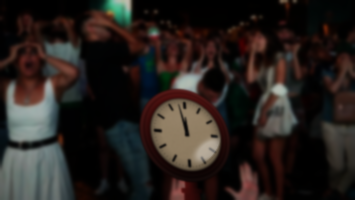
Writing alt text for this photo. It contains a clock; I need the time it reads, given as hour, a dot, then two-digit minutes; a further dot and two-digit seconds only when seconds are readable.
11.58
